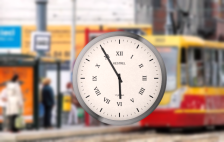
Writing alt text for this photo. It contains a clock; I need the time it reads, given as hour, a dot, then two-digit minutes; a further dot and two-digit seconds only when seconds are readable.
5.55
